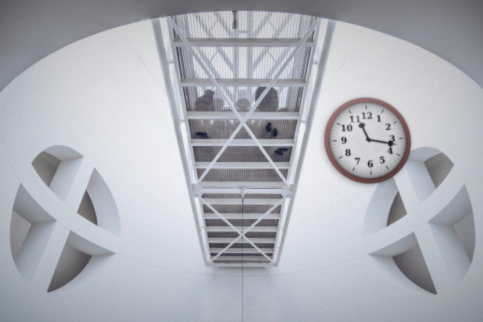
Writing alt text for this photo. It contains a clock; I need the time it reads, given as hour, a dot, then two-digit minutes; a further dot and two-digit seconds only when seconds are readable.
11.17
